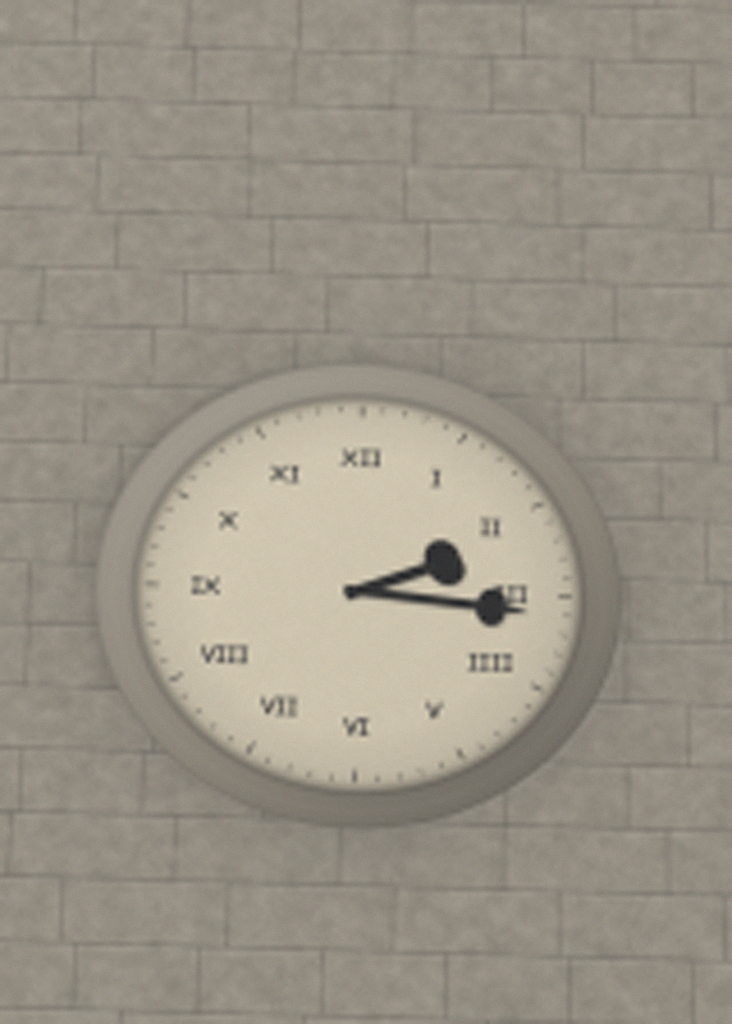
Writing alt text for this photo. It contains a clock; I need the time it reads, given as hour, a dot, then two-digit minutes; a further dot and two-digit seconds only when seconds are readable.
2.16
